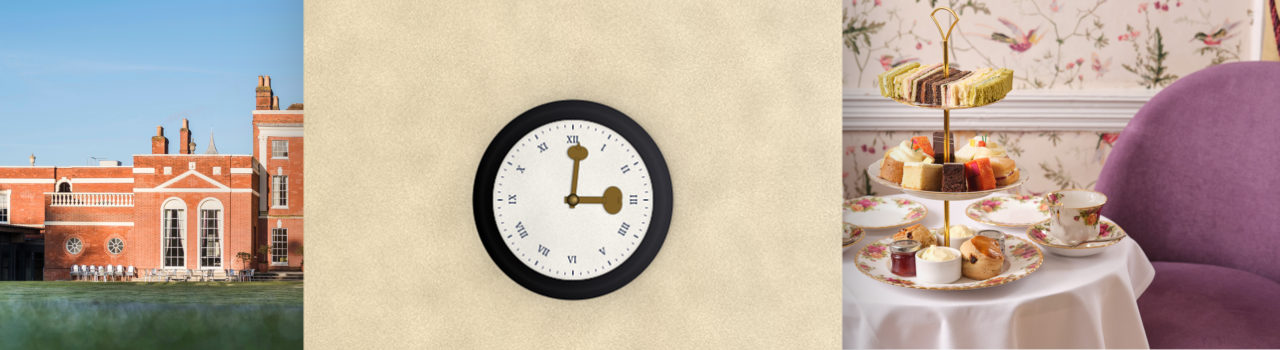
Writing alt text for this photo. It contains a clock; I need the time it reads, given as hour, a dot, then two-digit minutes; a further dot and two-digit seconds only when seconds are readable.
3.01
